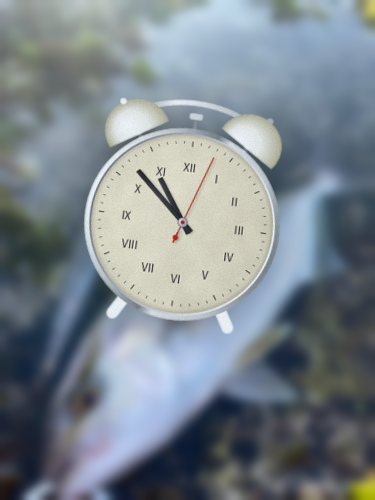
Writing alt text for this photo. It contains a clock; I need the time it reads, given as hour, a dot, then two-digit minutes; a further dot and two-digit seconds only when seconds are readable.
10.52.03
